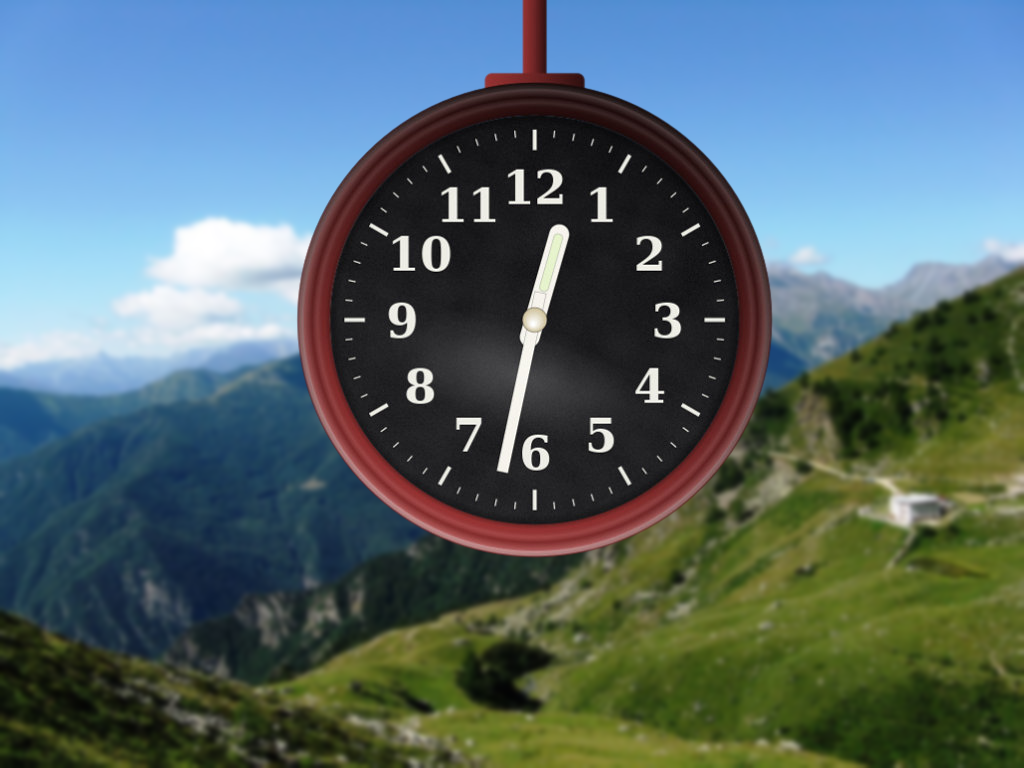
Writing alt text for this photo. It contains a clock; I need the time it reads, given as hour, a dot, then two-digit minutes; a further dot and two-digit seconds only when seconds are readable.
12.32
